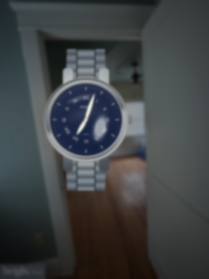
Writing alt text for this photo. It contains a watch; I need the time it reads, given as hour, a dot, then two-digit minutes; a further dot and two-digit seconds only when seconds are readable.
7.03
